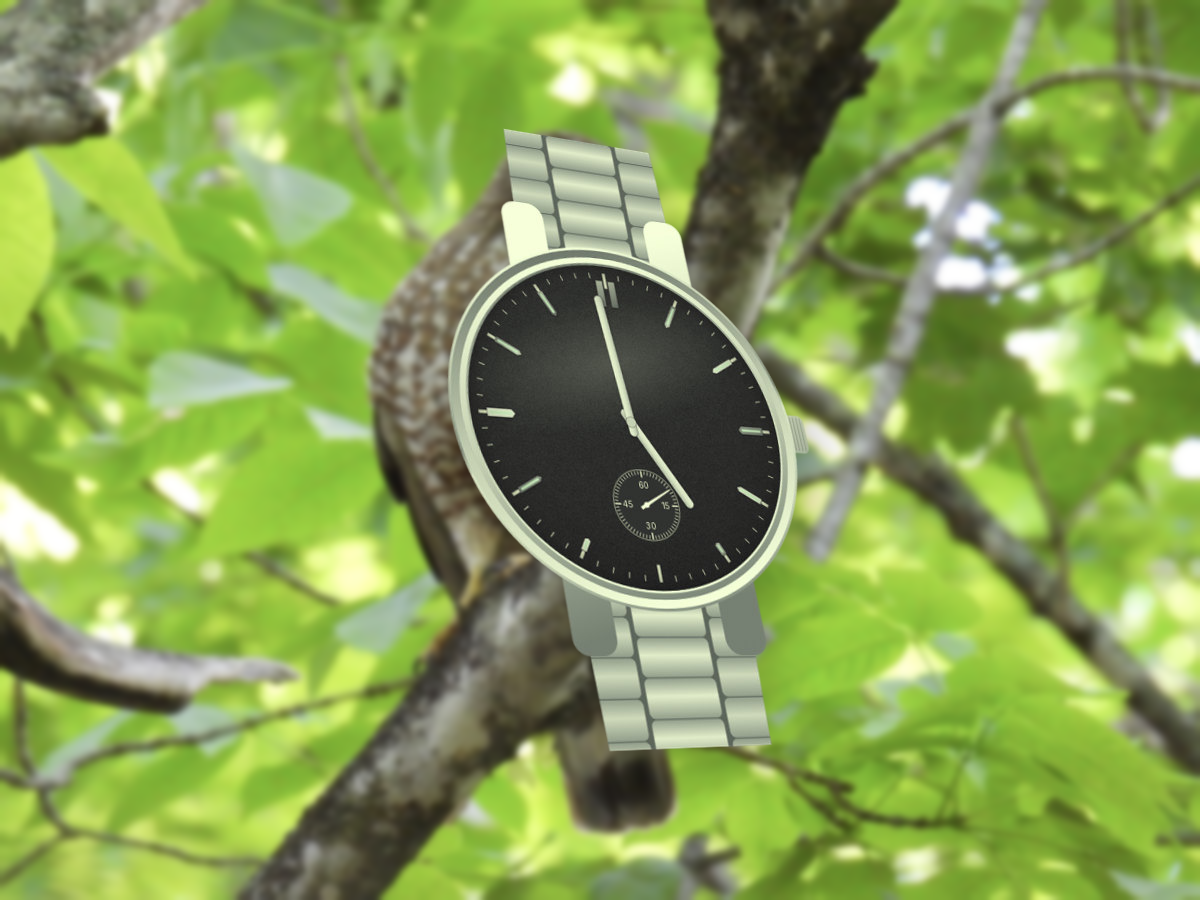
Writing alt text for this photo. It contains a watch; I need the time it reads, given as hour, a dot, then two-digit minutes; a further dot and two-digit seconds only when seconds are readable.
4.59.10
